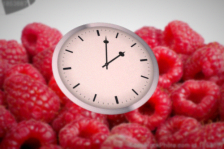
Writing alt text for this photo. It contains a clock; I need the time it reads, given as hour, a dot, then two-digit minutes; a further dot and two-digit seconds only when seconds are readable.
2.02
